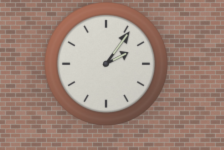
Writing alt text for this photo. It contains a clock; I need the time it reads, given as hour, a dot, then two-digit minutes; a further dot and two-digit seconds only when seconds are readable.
2.06
